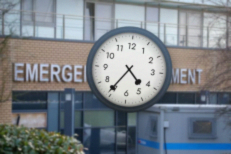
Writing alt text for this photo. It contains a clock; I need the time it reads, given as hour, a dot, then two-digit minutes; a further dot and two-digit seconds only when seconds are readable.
4.36
